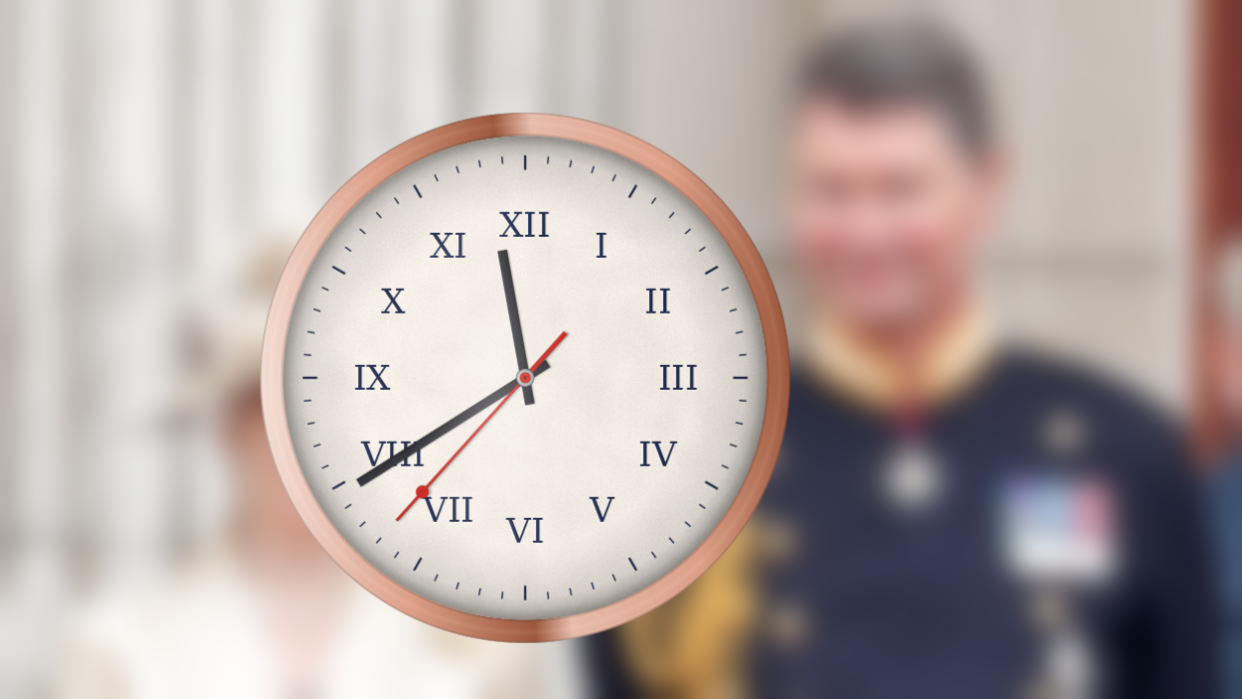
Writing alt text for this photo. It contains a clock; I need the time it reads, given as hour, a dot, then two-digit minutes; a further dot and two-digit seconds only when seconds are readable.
11.39.37
